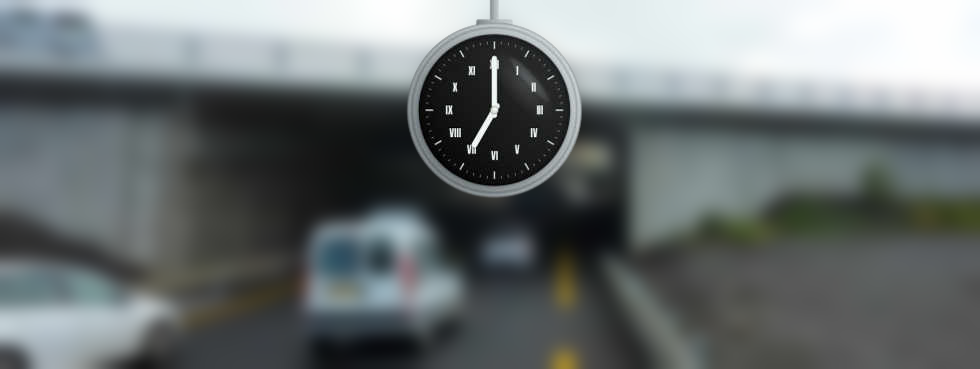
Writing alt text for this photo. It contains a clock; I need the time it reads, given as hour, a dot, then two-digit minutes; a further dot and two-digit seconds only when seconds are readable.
7.00
